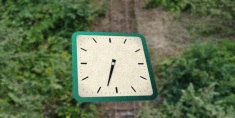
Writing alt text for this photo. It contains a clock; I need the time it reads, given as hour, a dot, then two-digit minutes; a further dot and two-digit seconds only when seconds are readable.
6.33
